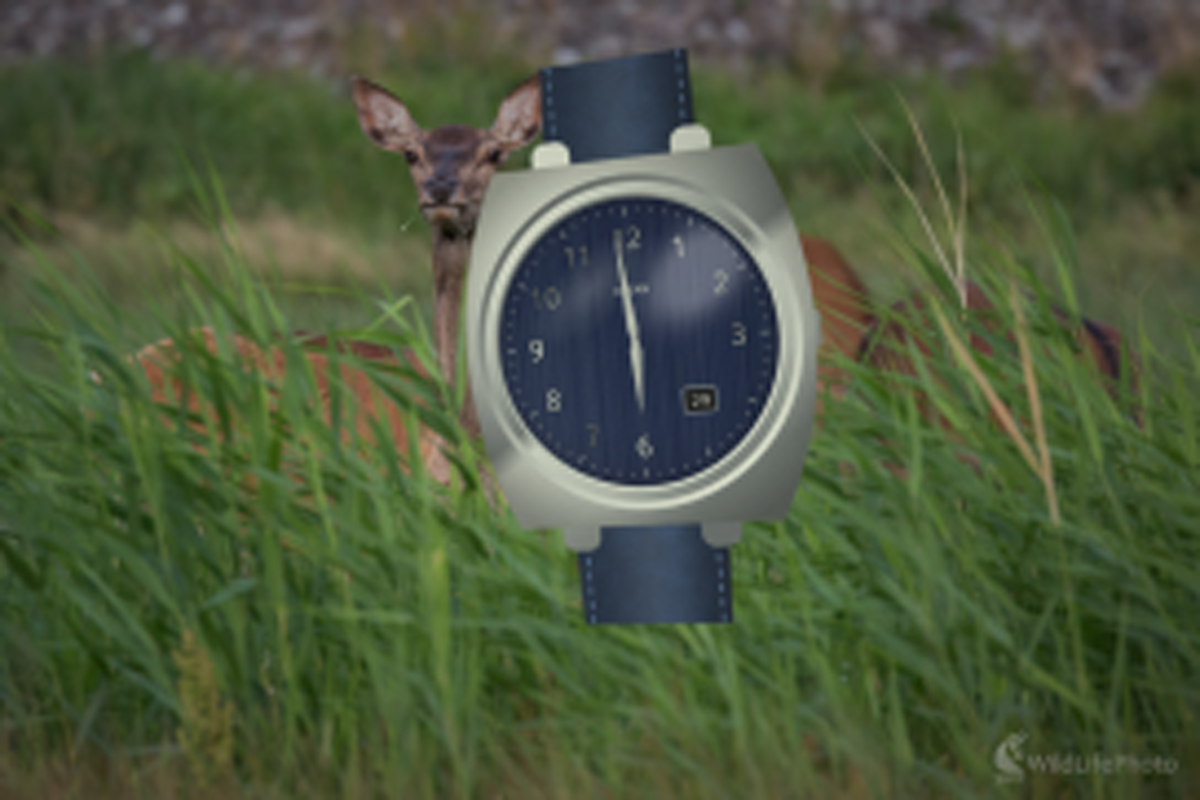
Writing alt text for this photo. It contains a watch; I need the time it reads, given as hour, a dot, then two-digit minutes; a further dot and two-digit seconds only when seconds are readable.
5.59
